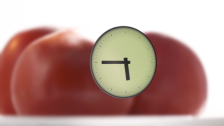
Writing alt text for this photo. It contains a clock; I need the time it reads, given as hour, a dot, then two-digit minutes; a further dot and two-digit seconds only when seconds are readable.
5.45
